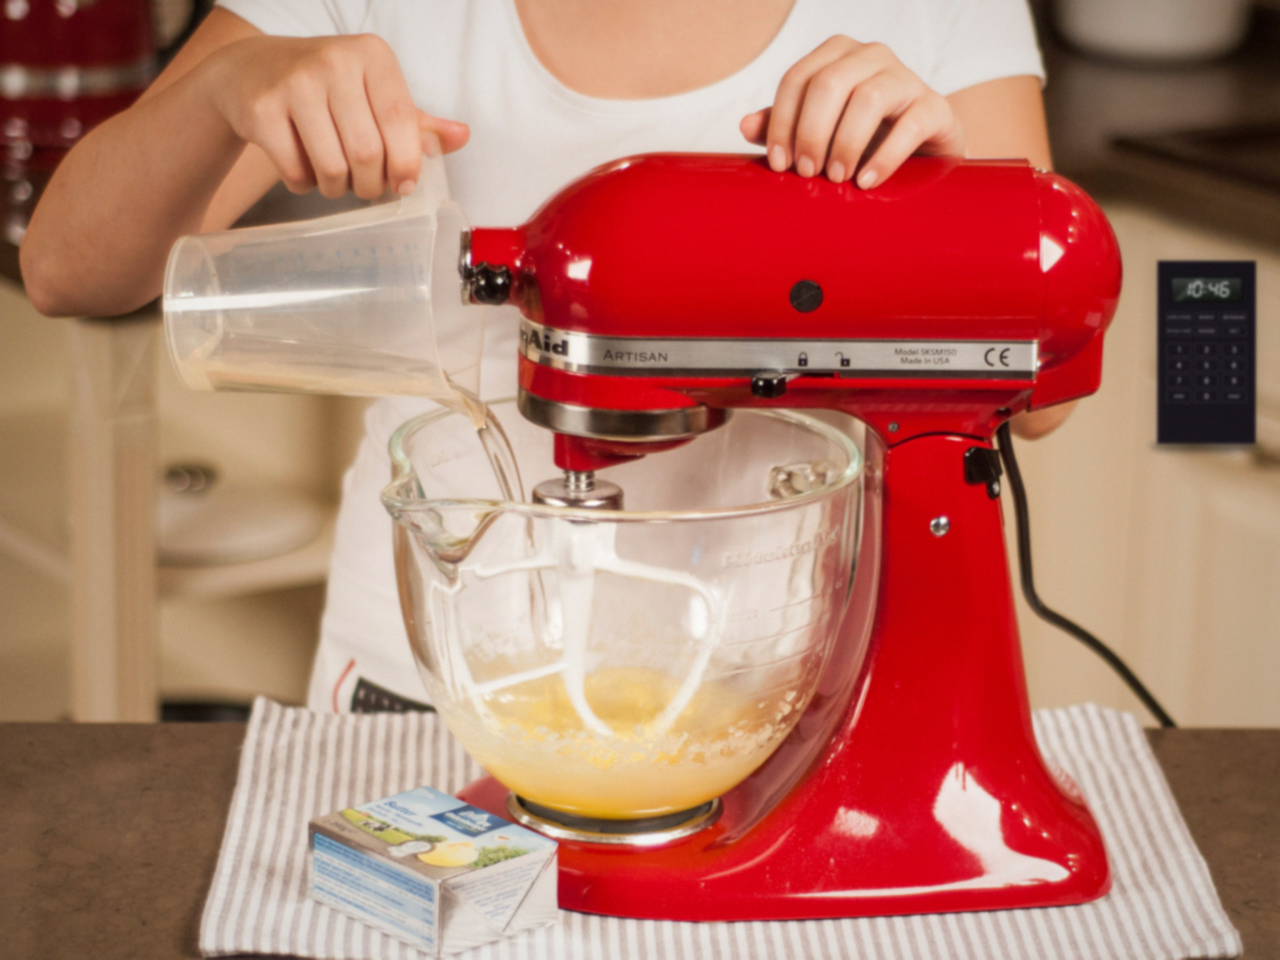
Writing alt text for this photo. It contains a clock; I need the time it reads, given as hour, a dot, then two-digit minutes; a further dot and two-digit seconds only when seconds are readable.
10.46
